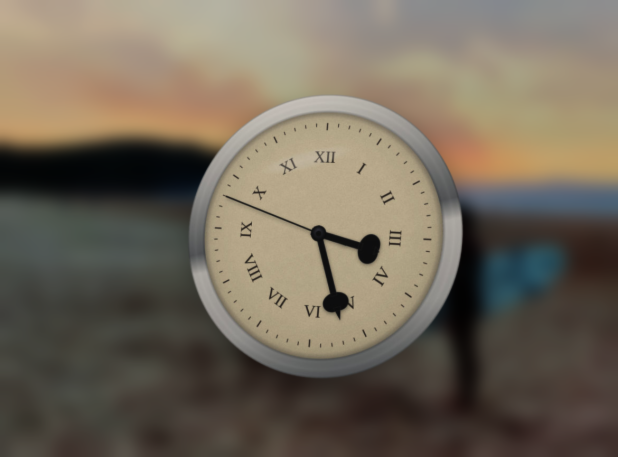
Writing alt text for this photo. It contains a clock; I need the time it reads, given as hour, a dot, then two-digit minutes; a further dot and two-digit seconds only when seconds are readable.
3.26.48
